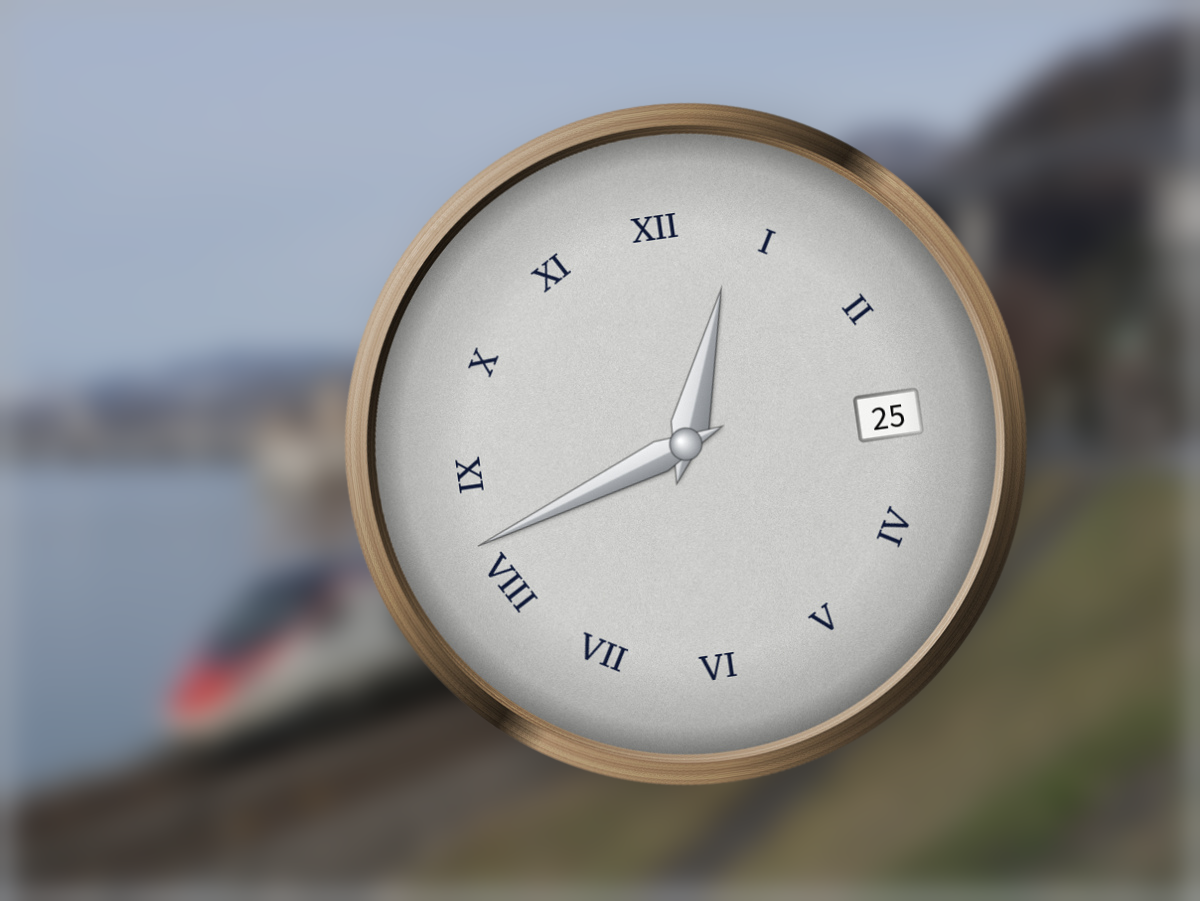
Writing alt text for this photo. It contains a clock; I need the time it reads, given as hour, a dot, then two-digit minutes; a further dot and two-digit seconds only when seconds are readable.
12.42
